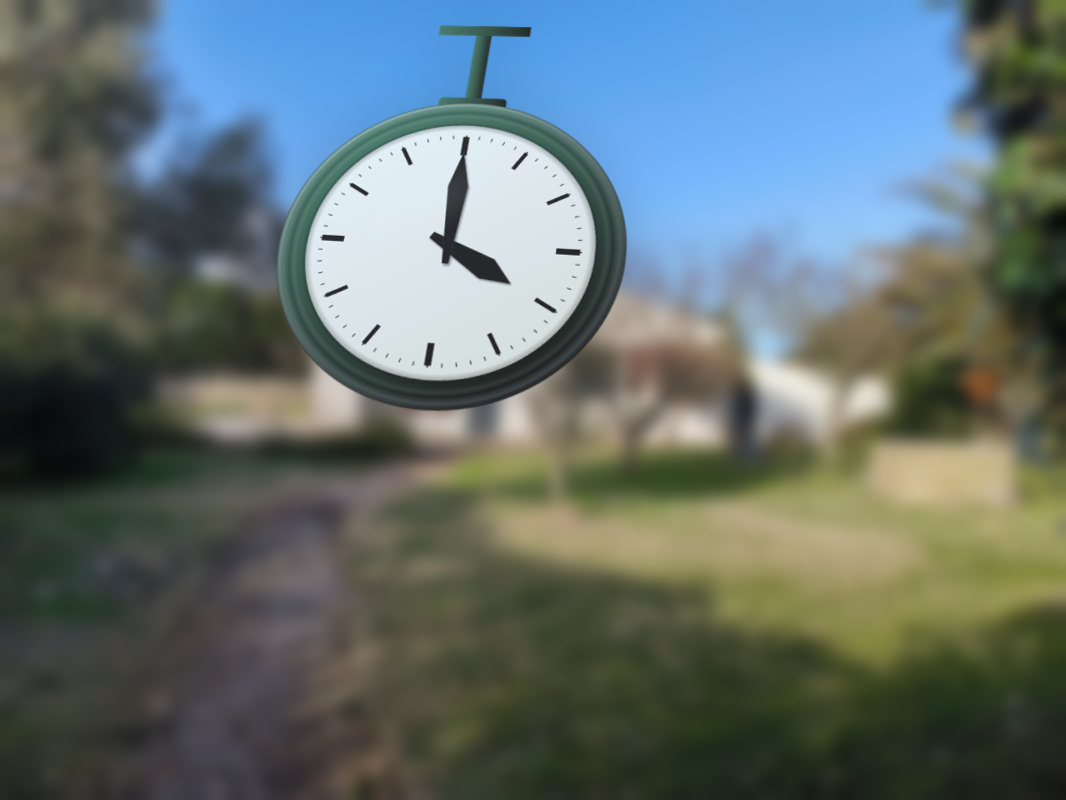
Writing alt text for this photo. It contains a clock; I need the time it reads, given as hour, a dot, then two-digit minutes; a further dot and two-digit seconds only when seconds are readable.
4.00
